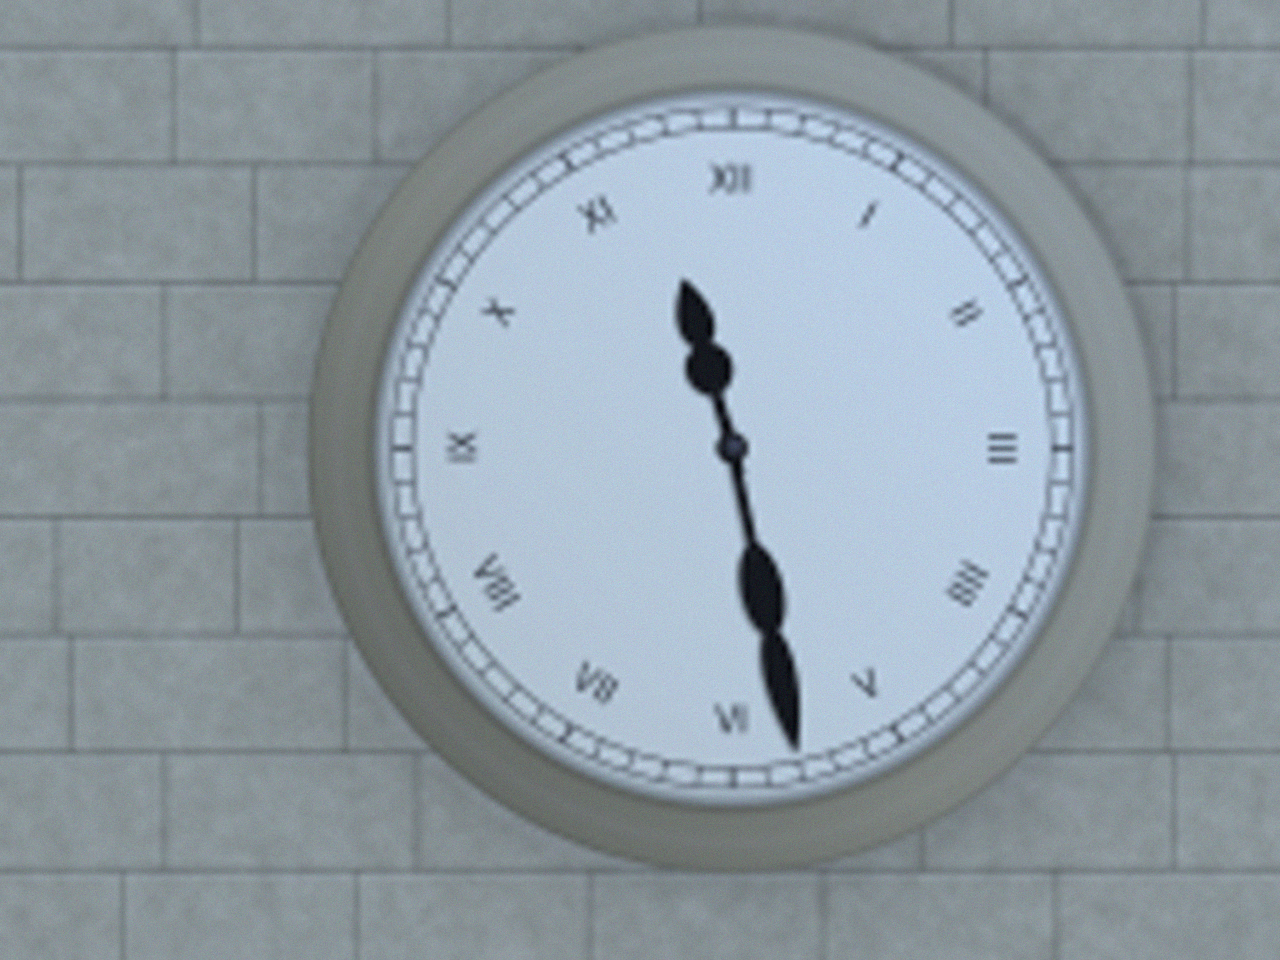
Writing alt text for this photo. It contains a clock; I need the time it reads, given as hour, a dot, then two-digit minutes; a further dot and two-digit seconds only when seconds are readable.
11.28
